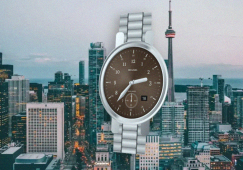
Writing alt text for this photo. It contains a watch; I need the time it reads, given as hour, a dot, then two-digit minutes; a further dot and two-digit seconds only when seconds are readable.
2.37
